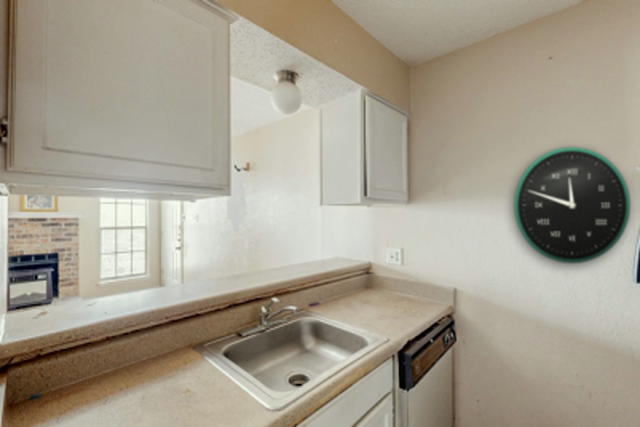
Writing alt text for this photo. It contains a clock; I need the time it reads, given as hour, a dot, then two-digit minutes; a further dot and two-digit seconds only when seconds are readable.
11.48
